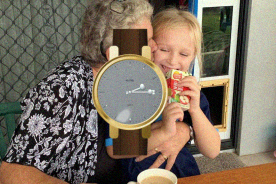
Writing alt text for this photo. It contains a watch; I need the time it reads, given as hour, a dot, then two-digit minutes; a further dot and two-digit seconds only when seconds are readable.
2.15
